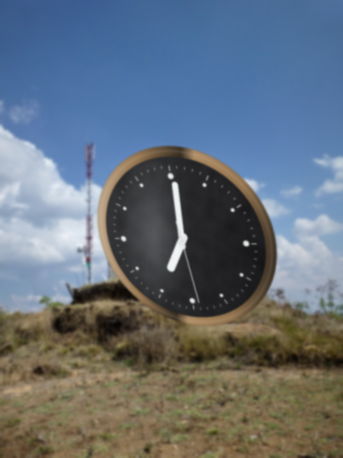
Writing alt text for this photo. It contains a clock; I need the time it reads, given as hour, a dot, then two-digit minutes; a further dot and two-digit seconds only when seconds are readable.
7.00.29
